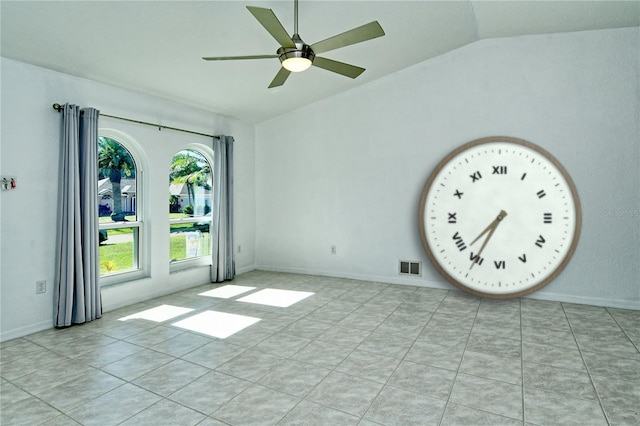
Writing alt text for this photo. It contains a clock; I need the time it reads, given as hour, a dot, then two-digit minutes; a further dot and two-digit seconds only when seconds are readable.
7.35
